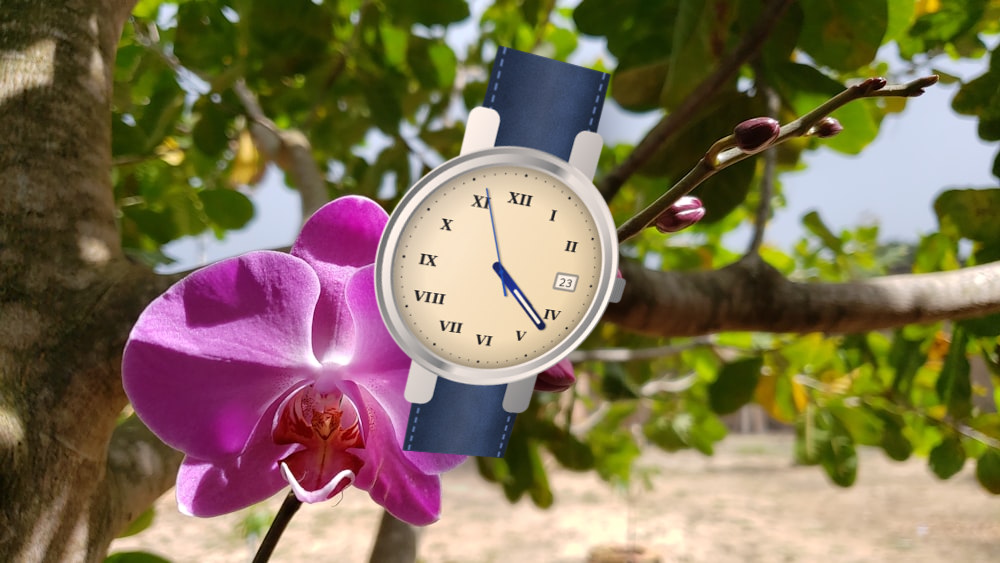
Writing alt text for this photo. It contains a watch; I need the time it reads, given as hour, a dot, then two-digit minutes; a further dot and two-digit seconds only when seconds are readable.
4.21.56
